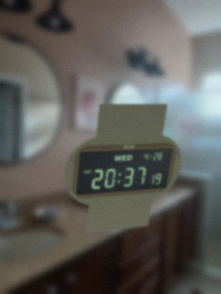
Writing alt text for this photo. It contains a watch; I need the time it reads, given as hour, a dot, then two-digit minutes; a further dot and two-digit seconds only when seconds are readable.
20.37
